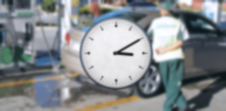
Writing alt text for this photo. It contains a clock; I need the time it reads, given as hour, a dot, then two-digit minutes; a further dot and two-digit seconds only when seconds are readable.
3.10
